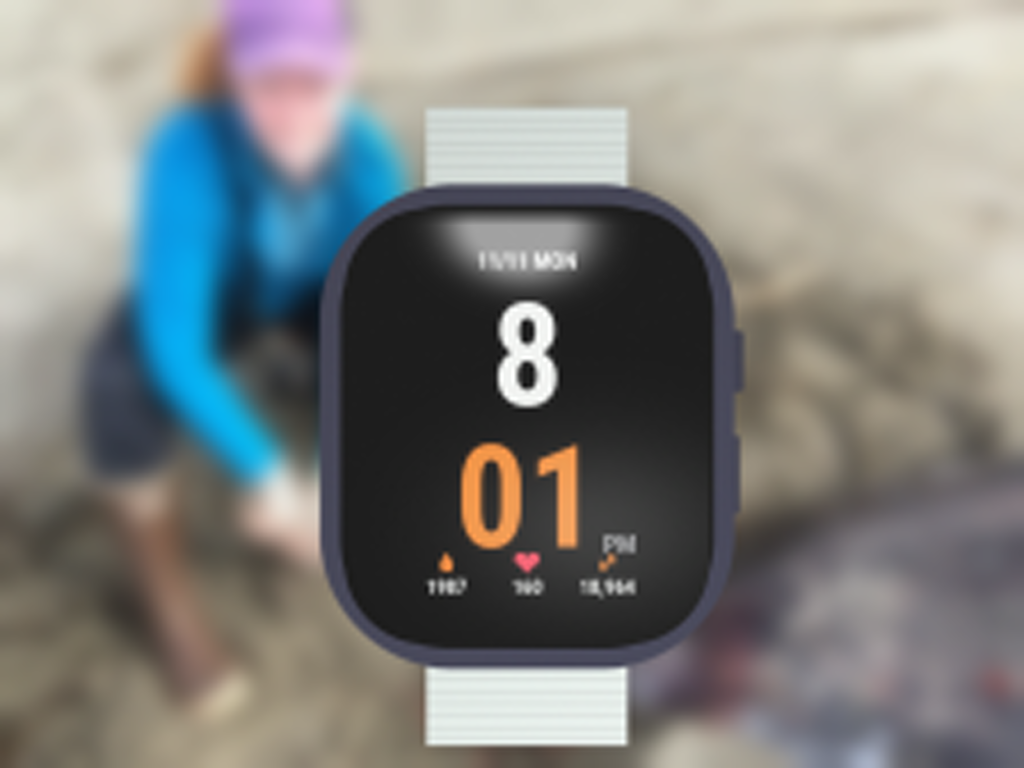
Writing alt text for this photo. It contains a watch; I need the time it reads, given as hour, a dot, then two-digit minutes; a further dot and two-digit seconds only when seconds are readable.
8.01
